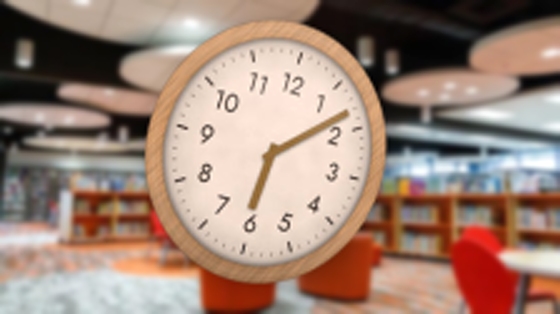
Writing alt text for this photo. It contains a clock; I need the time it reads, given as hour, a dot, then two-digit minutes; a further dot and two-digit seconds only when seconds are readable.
6.08
